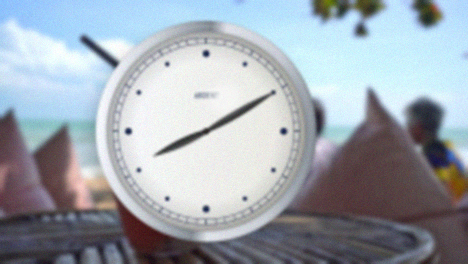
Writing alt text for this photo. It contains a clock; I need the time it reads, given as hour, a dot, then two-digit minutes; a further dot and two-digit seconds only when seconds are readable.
8.10
